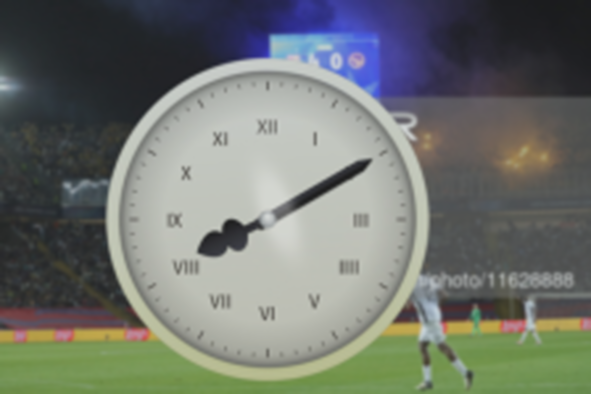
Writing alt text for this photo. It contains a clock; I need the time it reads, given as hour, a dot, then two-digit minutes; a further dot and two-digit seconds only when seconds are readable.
8.10
